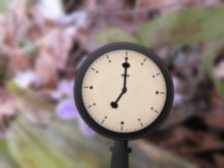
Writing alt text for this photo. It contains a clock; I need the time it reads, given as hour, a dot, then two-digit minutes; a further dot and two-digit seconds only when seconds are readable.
7.00
